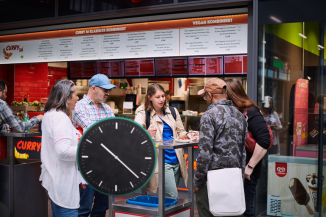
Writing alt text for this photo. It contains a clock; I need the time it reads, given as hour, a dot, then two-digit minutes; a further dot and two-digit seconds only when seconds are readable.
10.22
